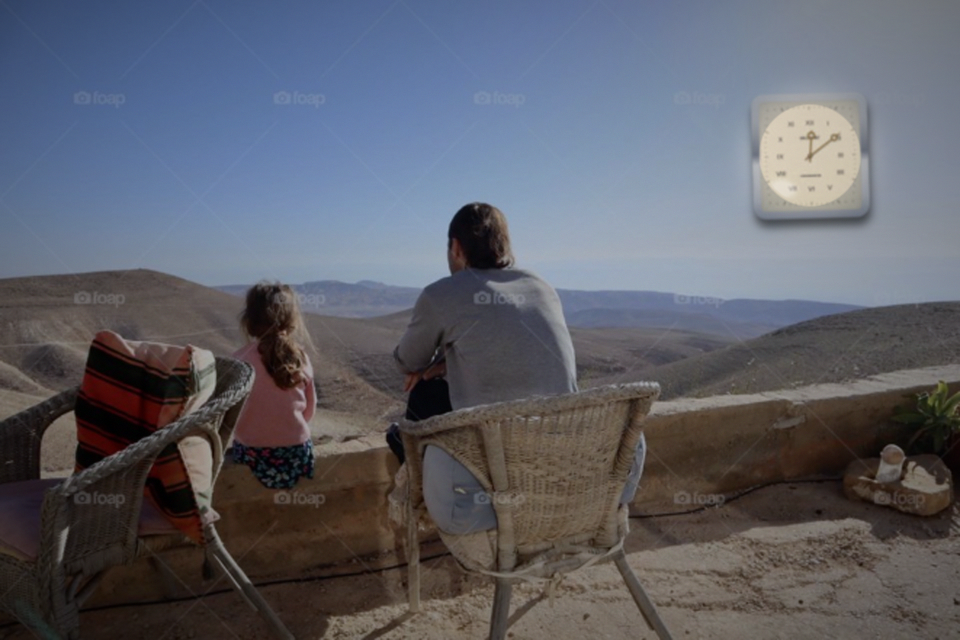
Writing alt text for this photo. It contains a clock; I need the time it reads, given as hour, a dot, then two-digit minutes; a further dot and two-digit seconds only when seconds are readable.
12.09
